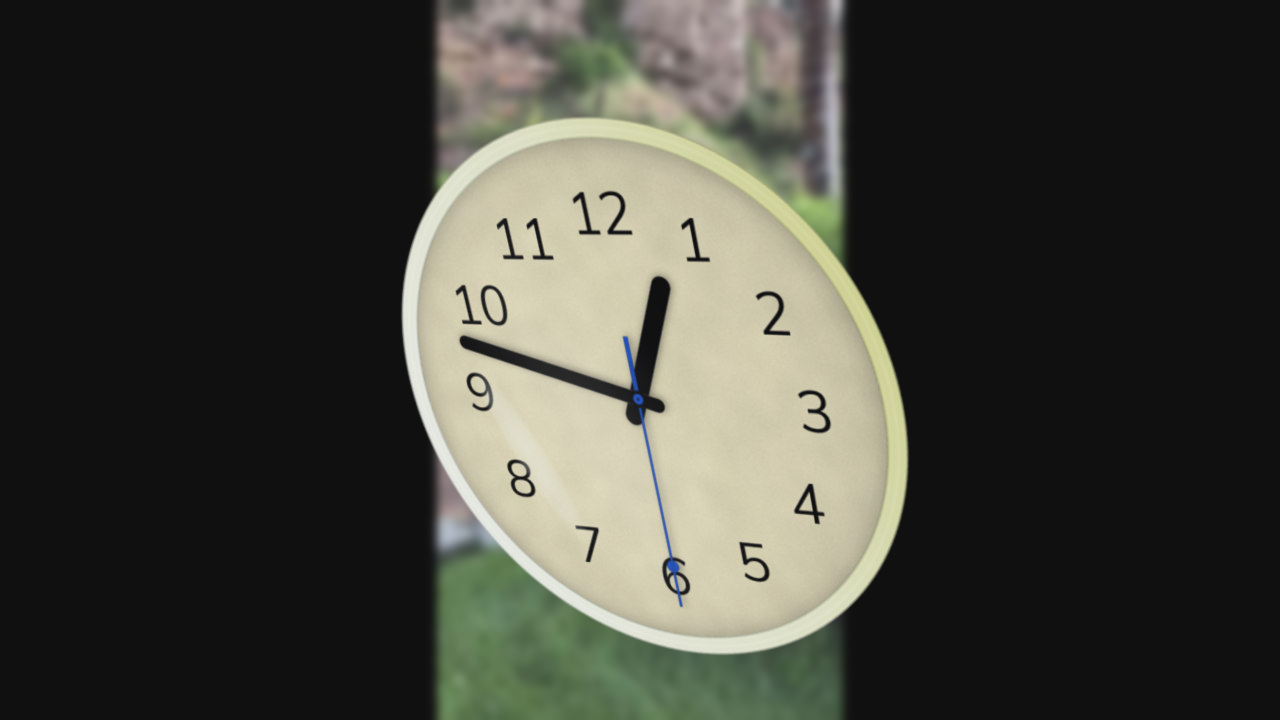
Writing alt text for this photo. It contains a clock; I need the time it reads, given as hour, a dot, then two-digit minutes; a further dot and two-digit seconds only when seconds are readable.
12.47.30
